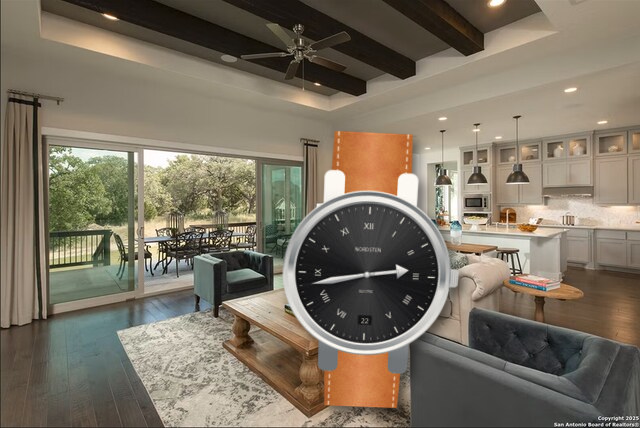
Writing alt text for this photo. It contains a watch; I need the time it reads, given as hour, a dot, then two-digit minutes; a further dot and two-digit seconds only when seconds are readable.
2.43
